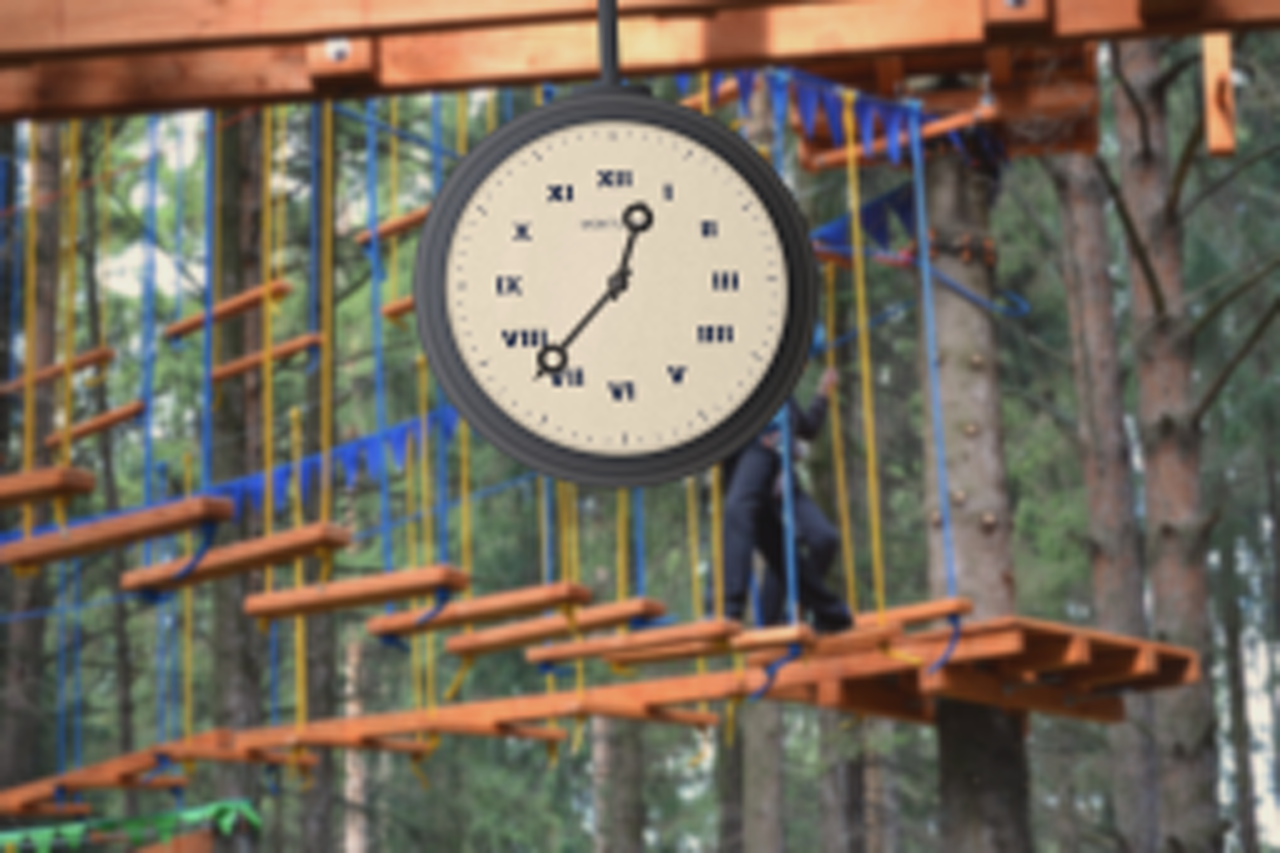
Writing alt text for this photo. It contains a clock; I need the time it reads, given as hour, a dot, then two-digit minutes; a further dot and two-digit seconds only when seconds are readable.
12.37
